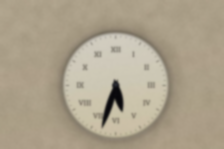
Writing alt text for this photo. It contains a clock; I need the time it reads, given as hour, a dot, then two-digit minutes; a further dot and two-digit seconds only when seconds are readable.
5.33
